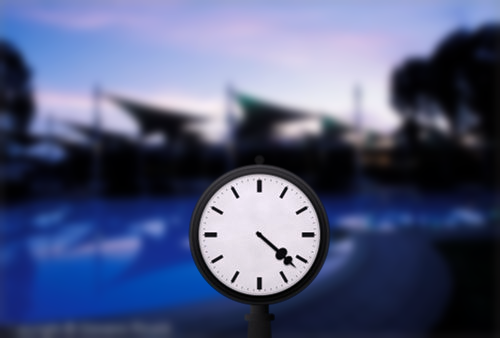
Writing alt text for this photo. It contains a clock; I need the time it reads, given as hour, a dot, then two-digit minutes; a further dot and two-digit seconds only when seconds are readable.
4.22
